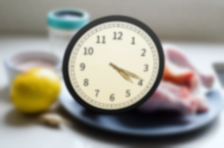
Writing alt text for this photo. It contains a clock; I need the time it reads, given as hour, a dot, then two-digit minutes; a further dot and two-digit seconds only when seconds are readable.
4.19
